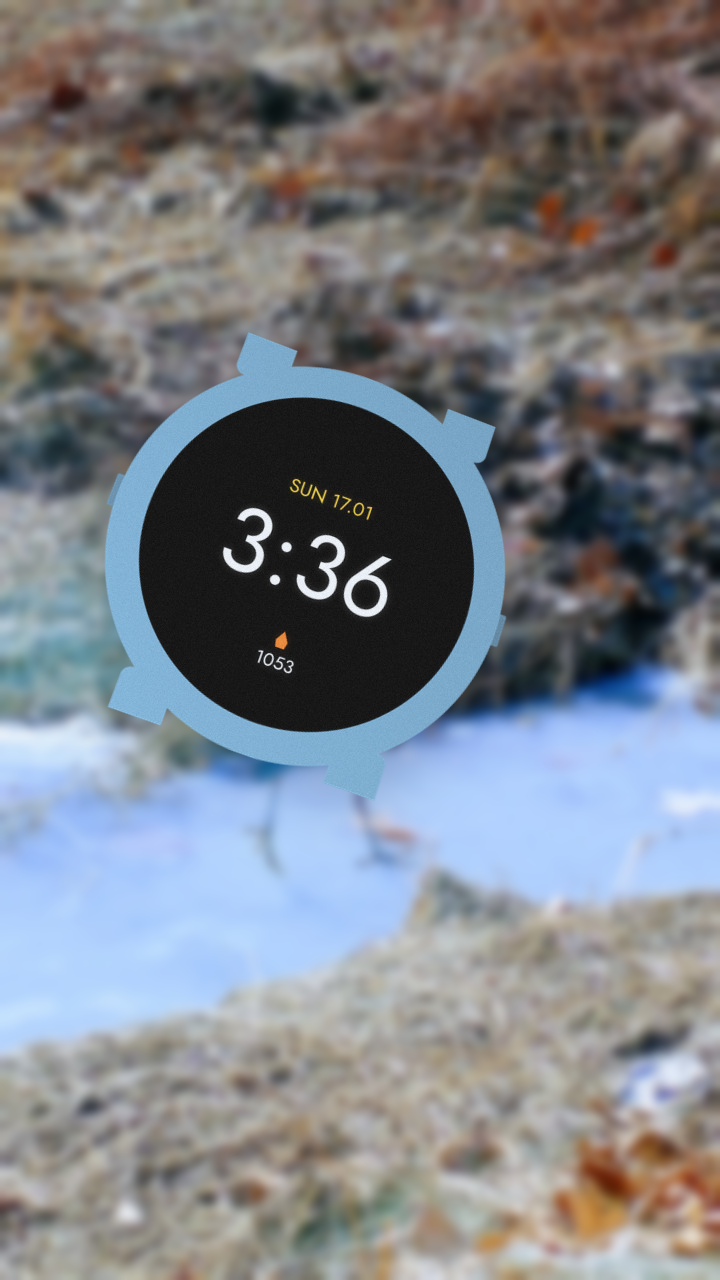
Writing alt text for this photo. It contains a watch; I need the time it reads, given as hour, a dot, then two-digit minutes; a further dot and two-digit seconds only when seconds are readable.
3.36
